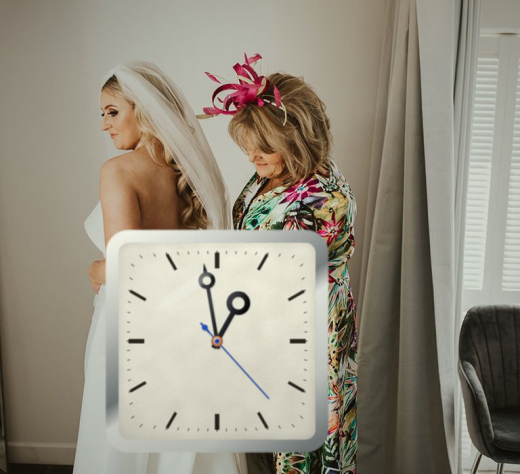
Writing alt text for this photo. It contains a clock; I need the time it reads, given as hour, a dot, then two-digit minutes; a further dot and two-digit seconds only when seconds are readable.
12.58.23
